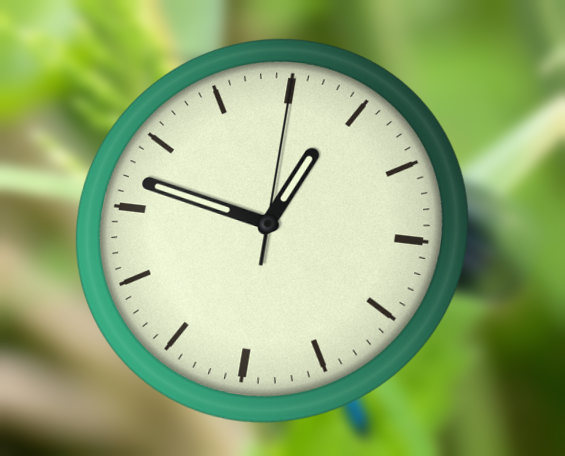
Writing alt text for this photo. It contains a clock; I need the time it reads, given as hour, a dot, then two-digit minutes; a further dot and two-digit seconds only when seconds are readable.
12.47.00
